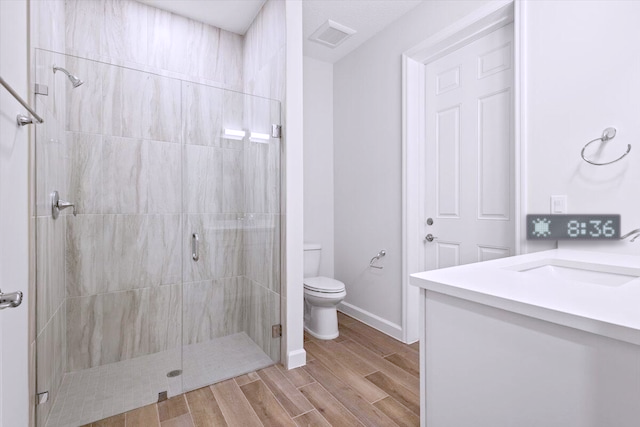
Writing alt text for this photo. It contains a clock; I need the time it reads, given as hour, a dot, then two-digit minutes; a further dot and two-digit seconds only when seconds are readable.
8.36
